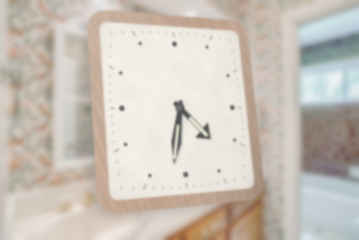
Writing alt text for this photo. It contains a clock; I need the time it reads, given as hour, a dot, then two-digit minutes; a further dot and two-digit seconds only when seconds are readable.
4.32
